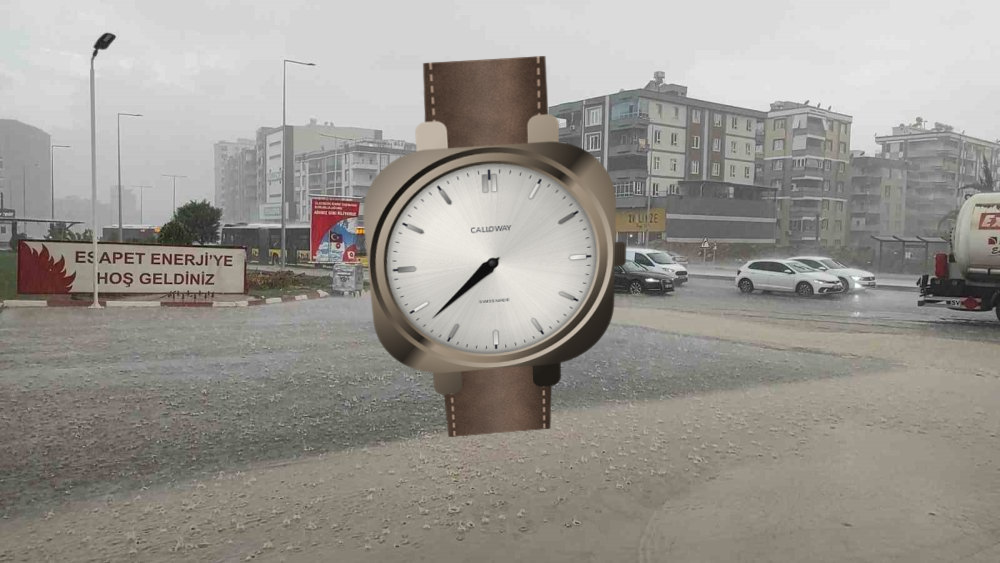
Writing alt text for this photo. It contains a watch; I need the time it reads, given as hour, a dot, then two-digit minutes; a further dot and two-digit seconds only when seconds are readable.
7.38
